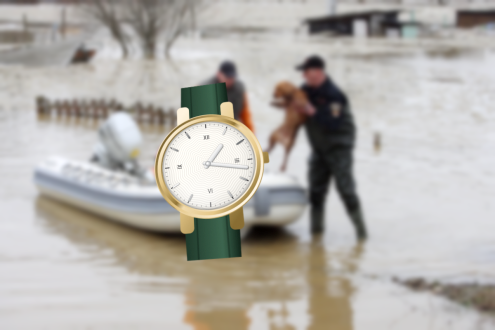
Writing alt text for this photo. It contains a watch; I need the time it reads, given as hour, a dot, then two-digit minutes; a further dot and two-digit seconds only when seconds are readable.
1.17
